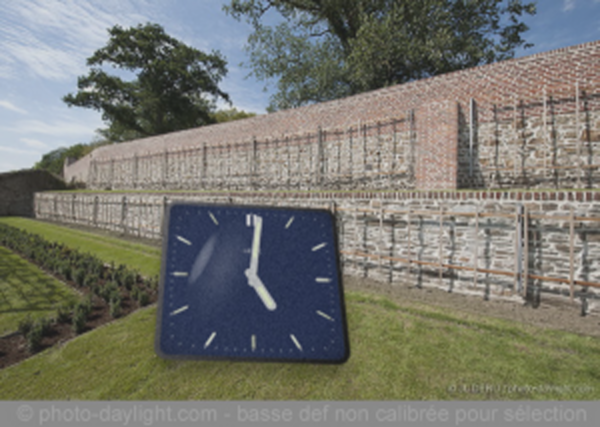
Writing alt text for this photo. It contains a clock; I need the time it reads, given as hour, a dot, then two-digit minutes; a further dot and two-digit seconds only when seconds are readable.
5.01
